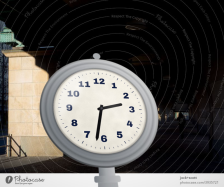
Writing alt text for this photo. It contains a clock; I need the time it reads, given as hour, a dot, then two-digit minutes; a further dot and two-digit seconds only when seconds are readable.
2.32
